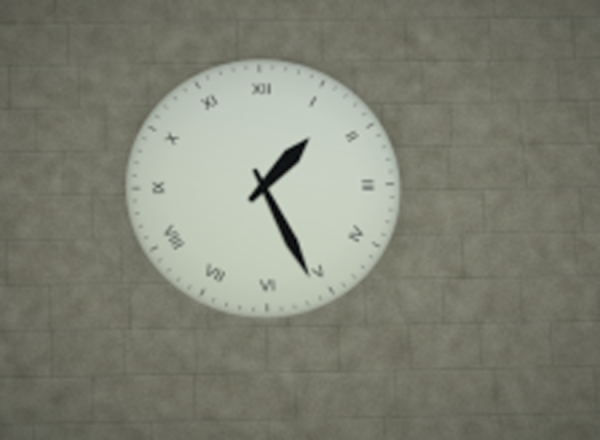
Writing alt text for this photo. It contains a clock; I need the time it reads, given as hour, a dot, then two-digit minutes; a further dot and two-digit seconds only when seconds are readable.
1.26
